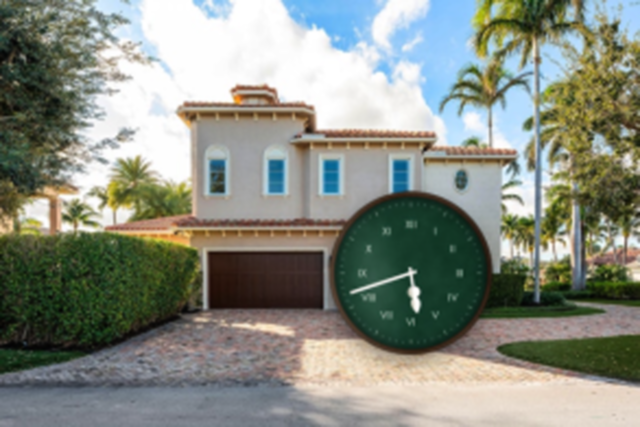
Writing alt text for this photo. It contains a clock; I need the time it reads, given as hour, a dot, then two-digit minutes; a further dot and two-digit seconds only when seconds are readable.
5.42
